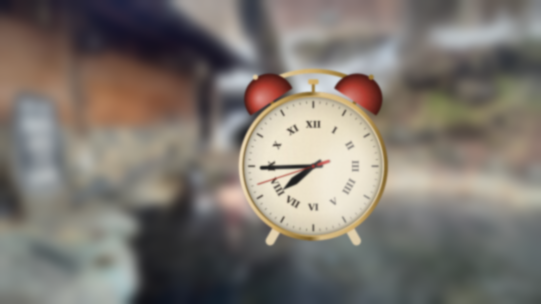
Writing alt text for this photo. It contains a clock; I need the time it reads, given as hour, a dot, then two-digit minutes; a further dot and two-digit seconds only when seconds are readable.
7.44.42
